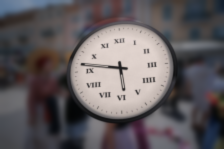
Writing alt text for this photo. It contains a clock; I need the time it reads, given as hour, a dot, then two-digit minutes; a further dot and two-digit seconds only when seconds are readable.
5.47
